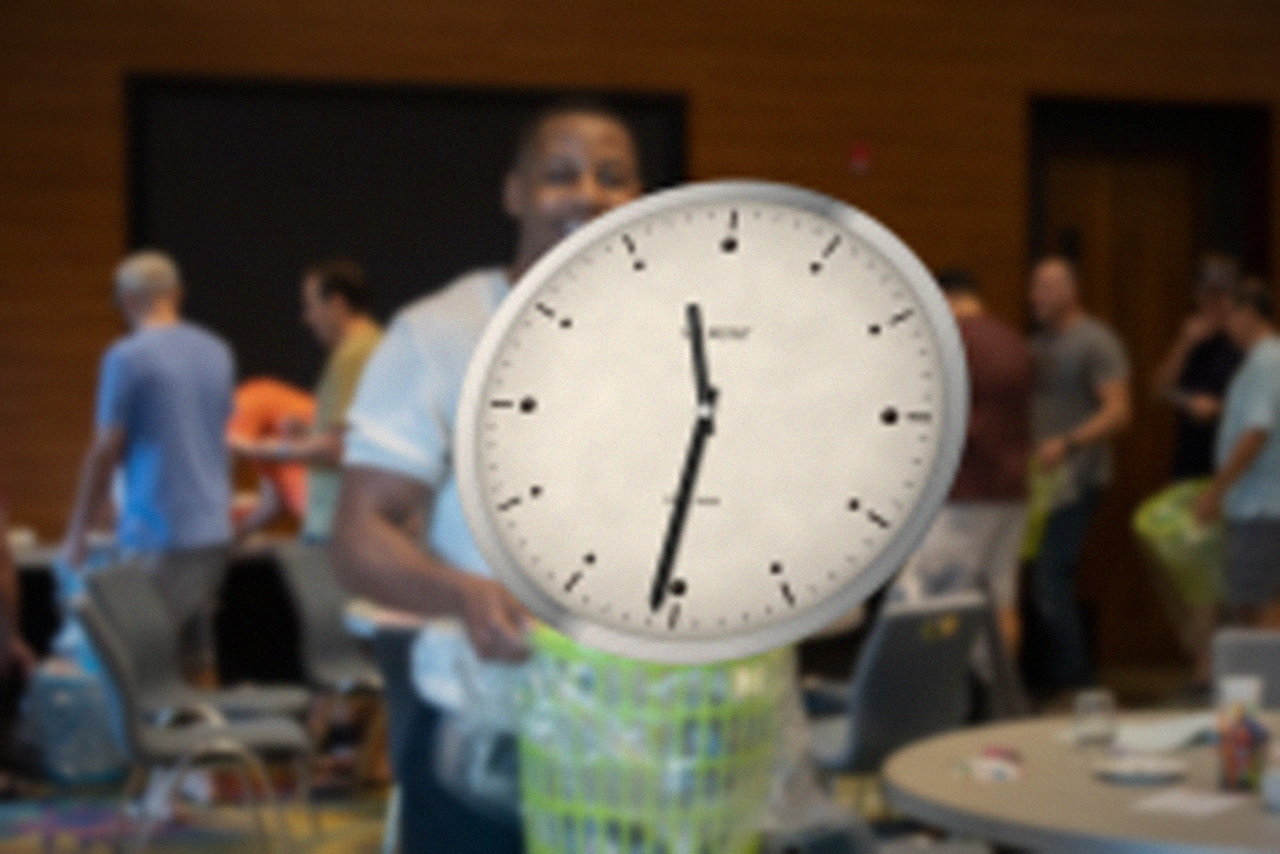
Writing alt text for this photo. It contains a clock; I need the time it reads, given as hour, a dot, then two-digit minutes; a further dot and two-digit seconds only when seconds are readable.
11.31
